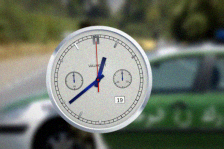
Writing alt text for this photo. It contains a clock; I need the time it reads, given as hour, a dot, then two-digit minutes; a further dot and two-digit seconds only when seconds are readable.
12.39
